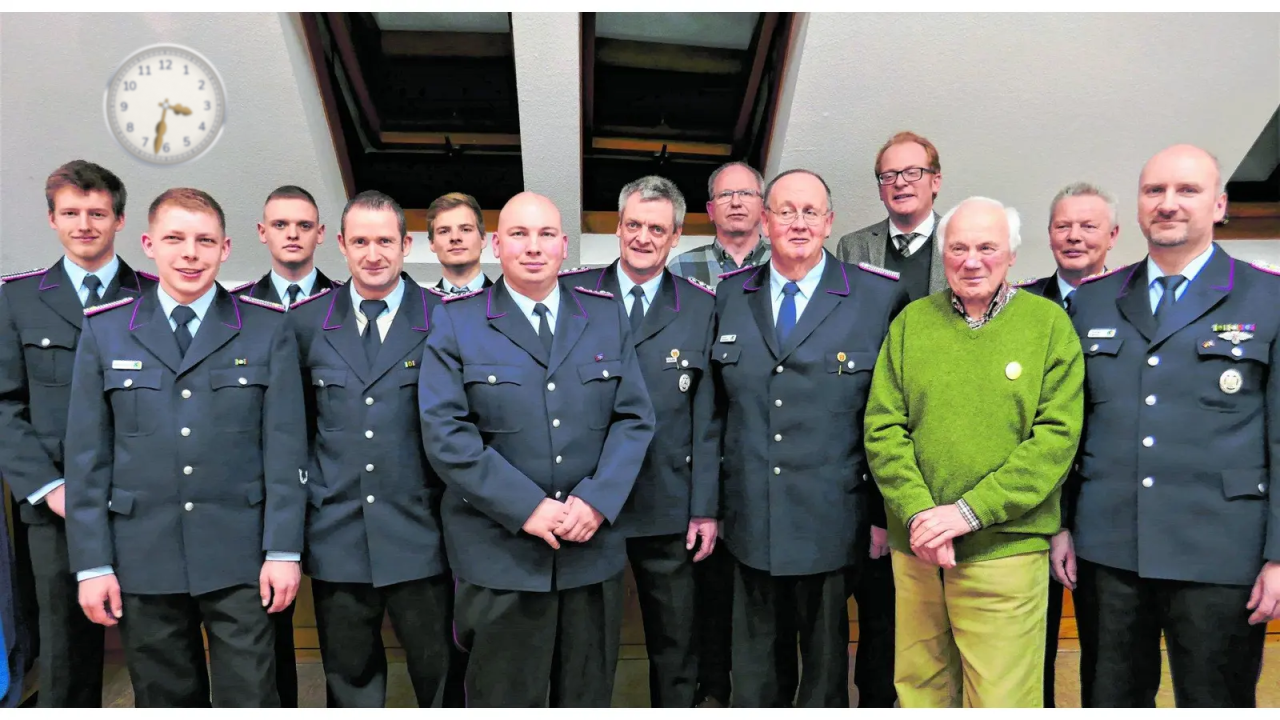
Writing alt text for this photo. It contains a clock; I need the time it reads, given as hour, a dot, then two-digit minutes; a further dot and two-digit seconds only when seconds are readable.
3.32
